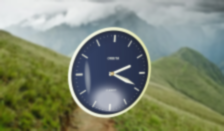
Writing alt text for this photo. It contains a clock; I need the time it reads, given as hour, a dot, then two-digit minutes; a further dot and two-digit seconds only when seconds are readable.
2.19
